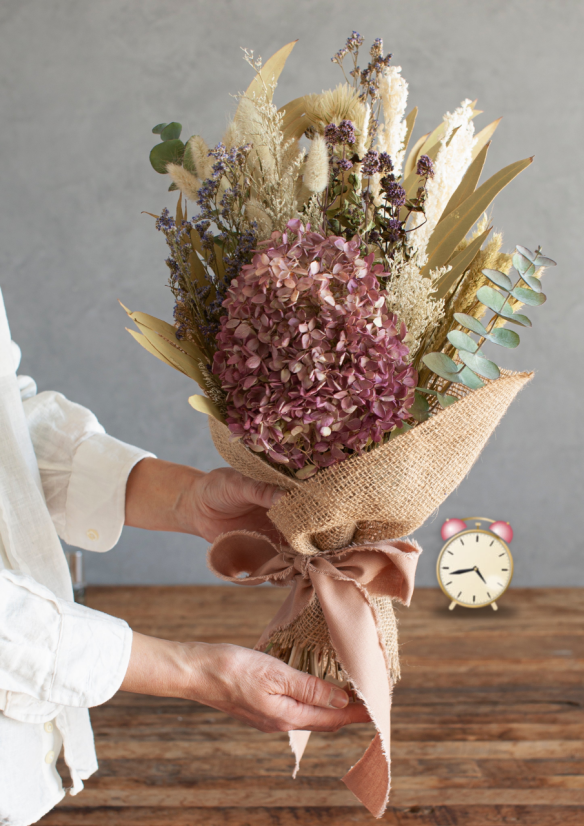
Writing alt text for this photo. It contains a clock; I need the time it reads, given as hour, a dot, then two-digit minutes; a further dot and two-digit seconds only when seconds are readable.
4.43
